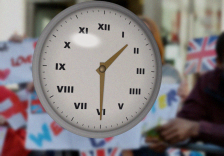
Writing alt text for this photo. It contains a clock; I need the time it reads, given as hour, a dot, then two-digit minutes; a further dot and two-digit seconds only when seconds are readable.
1.30
